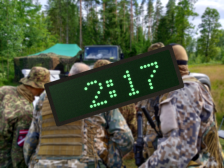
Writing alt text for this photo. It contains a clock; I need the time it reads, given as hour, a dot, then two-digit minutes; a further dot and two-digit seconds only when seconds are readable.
2.17
